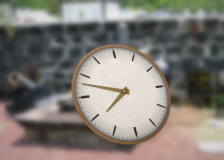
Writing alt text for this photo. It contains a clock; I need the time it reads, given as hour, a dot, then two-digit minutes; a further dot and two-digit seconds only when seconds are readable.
7.48
